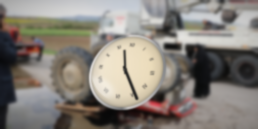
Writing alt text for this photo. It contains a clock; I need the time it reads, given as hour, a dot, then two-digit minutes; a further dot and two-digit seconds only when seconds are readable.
11.24
